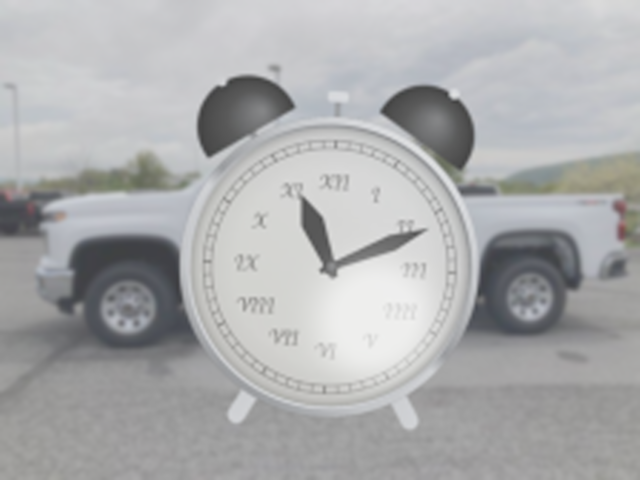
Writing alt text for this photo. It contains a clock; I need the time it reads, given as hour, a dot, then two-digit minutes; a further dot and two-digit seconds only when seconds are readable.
11.11
